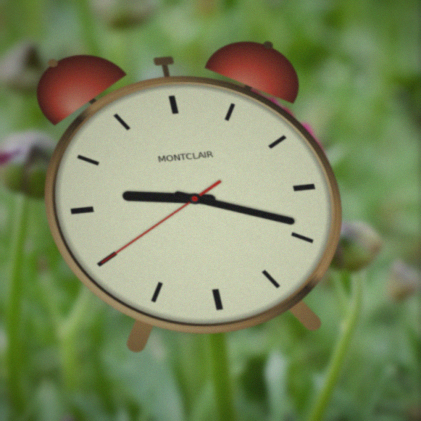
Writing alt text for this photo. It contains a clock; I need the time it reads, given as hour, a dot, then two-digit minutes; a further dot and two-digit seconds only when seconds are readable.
9.18.40
